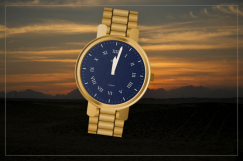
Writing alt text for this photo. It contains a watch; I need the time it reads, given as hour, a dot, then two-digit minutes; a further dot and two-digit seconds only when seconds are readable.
12.02
